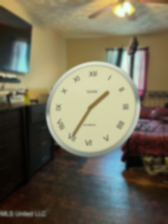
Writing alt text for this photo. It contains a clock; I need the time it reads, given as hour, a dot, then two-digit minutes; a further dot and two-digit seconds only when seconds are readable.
1.35
